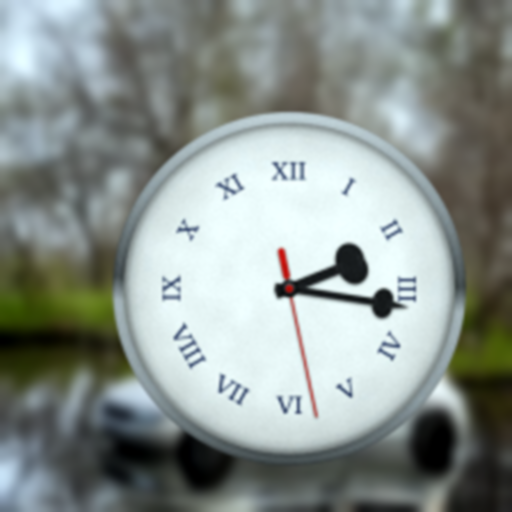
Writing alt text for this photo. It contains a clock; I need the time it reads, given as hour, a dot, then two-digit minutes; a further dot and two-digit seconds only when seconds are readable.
2.16.28
